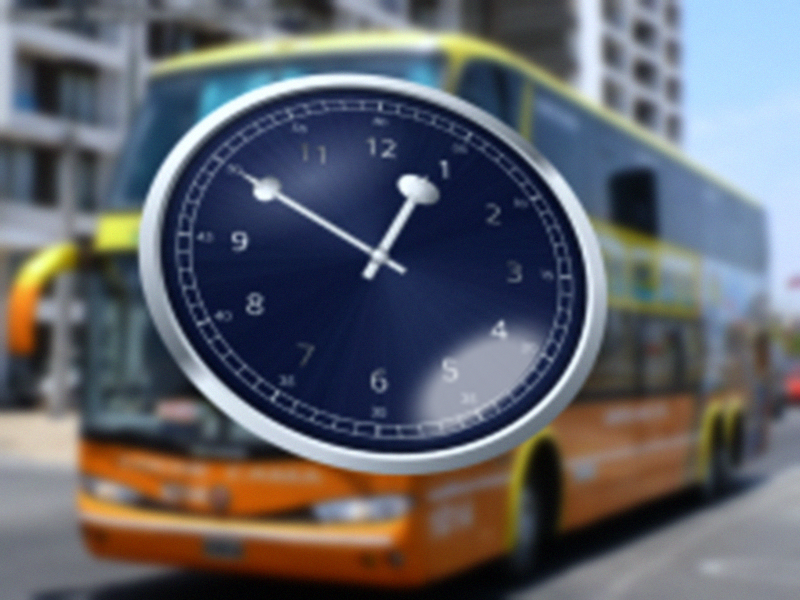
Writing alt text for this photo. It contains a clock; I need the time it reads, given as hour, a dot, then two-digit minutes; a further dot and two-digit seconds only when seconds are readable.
12.50
